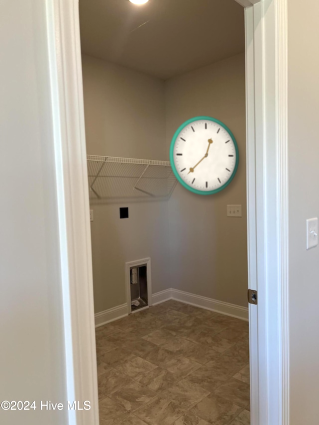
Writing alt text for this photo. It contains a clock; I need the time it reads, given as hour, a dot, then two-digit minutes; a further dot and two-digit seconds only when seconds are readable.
12.38
